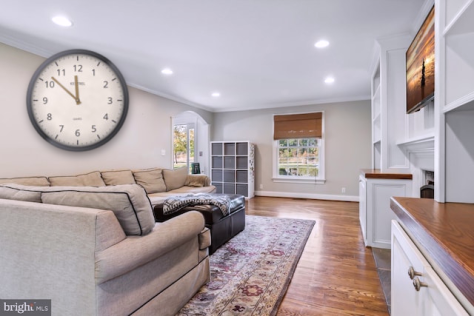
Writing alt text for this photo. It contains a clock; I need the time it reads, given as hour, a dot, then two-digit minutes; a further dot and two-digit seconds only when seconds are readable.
11.52
